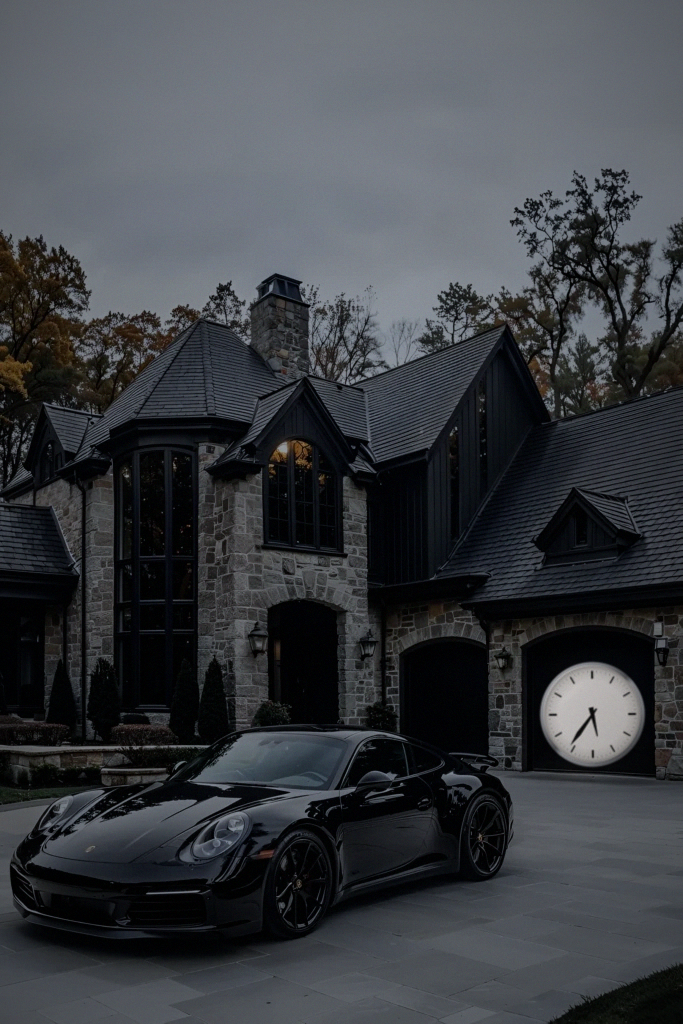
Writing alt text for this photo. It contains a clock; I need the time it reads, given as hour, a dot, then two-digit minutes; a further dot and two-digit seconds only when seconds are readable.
5.36
